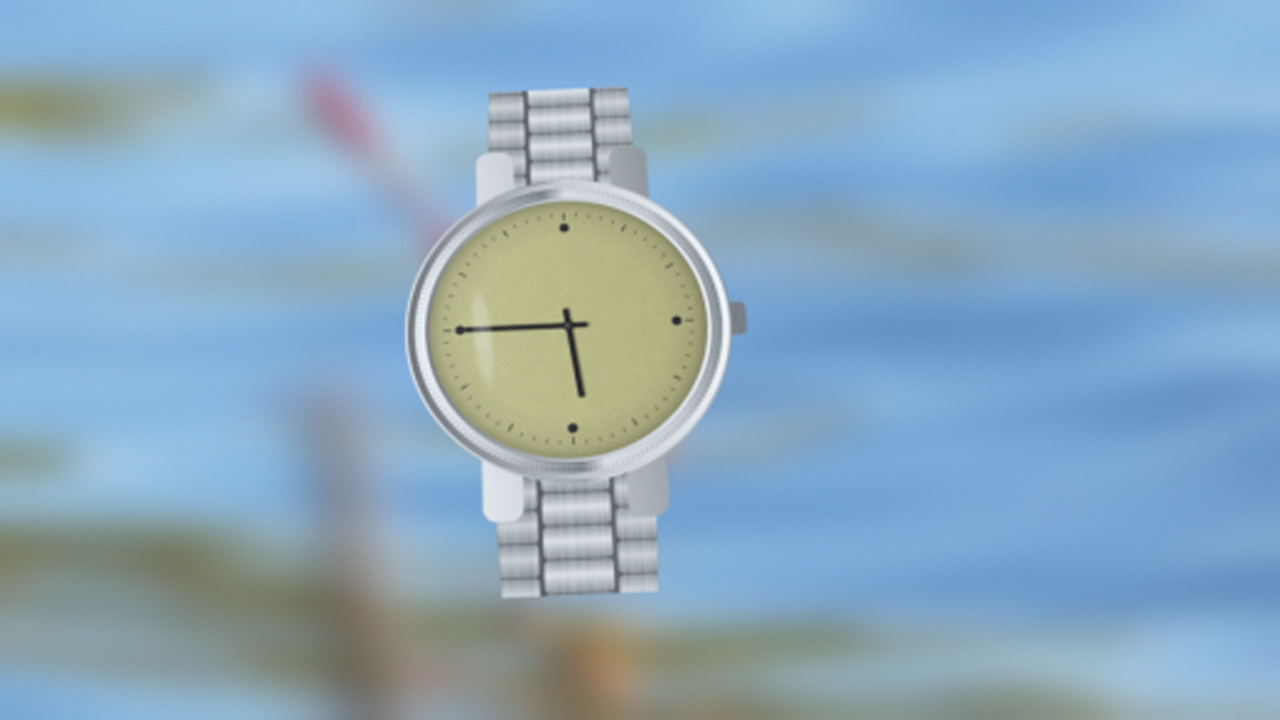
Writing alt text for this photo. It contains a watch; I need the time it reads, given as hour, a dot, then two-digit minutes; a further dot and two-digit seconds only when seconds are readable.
5.45
